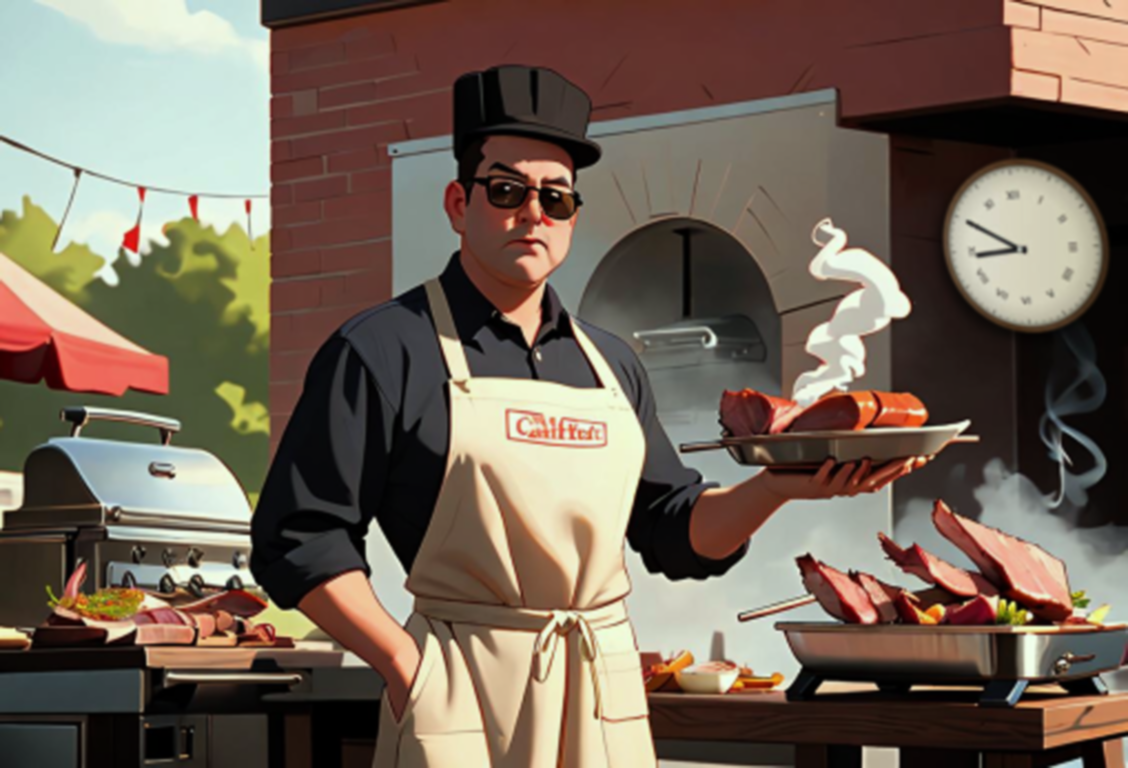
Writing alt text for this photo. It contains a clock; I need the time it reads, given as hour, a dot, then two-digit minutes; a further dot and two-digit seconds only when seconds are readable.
8.50
